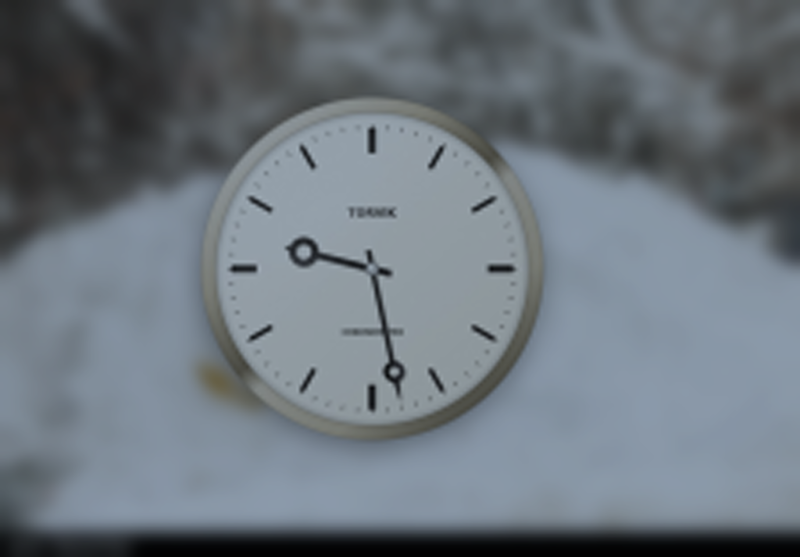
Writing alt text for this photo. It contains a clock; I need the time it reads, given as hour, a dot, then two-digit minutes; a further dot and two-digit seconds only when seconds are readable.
9.28
